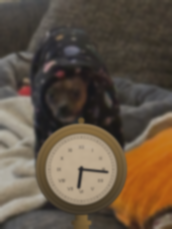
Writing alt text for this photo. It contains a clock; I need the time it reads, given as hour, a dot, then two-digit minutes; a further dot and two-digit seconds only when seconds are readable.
6.16
